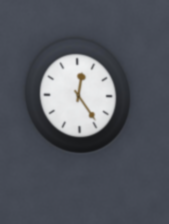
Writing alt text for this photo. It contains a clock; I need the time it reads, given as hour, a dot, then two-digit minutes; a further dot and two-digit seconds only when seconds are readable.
12.24
